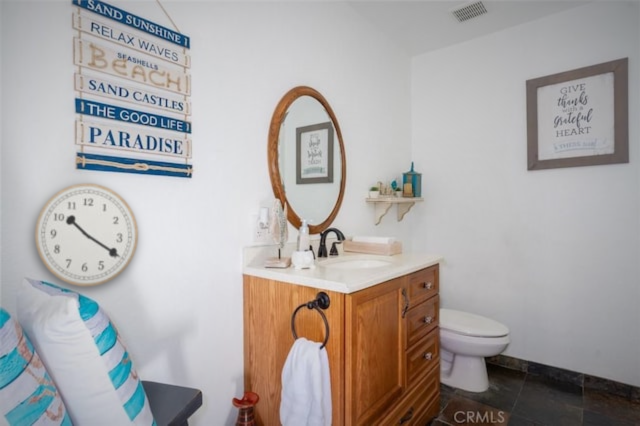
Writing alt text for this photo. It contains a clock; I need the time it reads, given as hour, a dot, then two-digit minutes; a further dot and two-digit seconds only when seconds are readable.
10.20
